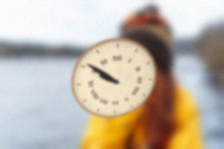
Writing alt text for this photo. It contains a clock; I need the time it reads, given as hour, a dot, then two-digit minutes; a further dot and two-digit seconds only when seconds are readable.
9.51
